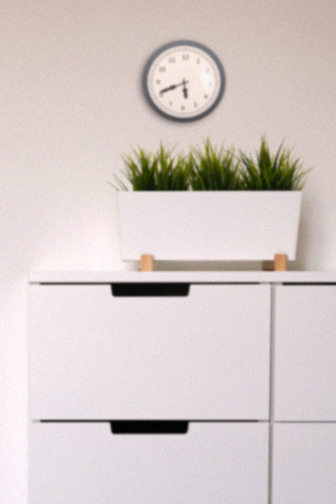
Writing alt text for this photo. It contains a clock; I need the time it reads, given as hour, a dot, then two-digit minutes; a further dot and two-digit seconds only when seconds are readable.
5.41
